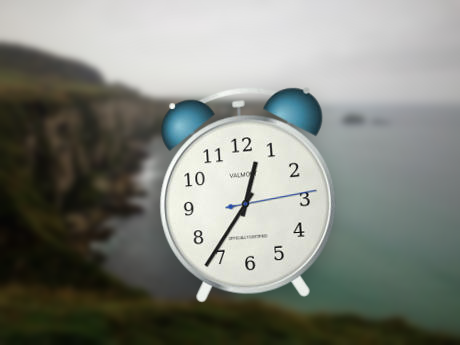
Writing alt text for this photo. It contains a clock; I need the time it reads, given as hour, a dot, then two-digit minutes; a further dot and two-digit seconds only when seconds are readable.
12.36.14
